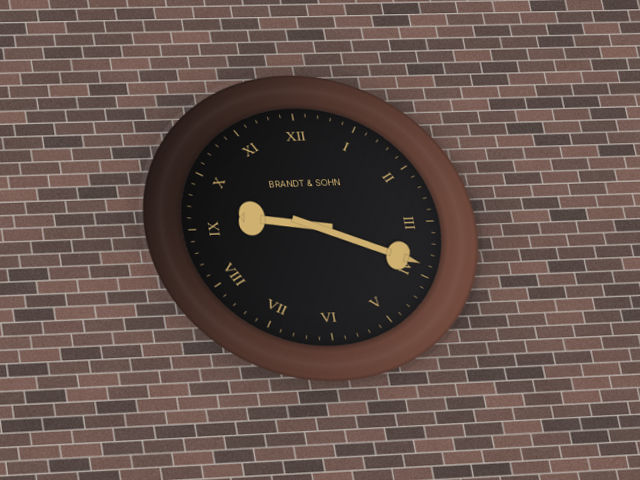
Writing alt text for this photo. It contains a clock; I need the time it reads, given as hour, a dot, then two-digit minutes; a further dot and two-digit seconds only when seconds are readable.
9.19
